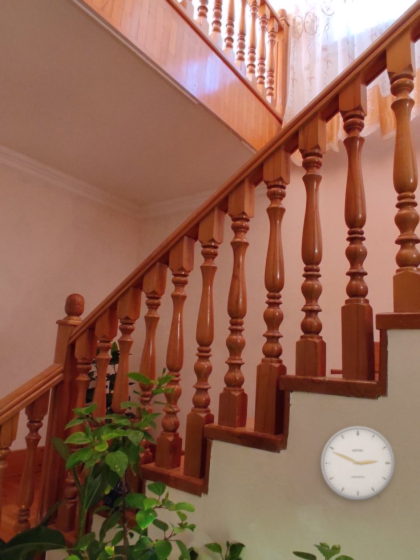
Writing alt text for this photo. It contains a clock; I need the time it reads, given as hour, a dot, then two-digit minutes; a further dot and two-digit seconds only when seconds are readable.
2.49
